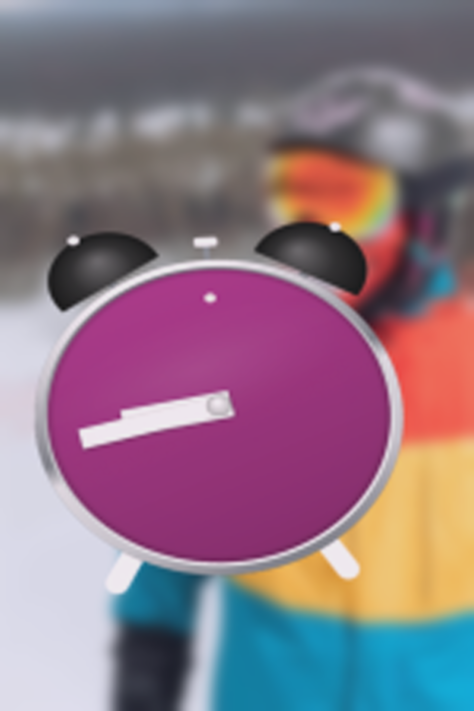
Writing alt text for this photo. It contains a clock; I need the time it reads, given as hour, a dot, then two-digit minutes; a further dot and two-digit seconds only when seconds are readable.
8.43
